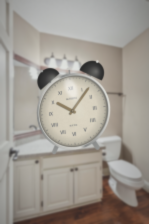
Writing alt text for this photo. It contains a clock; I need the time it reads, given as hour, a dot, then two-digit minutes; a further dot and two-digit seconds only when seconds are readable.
10.07
